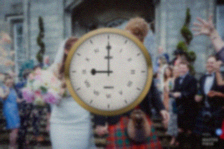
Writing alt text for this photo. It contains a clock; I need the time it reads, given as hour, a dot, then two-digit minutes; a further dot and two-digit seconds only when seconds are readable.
9.00
